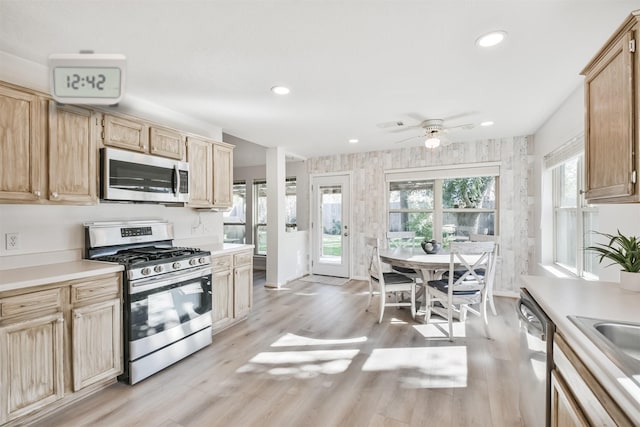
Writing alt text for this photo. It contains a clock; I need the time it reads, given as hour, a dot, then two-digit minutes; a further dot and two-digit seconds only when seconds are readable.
12.42
